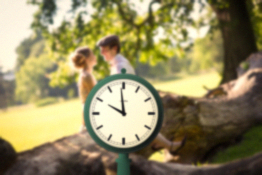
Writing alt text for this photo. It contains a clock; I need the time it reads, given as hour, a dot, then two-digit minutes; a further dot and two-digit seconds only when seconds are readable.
9.59
